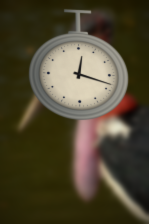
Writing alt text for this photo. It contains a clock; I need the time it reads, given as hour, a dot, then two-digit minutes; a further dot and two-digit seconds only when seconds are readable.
12.18
